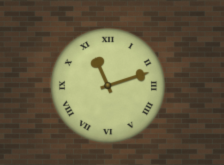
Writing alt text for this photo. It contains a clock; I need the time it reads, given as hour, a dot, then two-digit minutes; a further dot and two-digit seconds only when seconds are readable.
11.12
